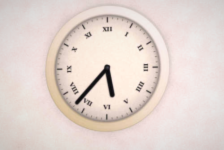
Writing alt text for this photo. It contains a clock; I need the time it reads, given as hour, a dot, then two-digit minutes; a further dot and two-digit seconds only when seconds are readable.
5.37
